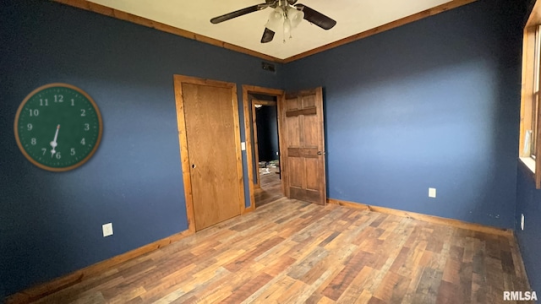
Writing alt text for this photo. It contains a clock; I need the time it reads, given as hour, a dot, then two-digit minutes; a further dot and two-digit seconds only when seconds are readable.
6.32
